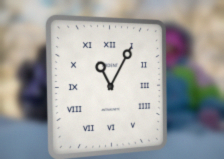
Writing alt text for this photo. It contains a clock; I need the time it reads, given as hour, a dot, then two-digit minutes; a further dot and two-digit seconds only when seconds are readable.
11.05
